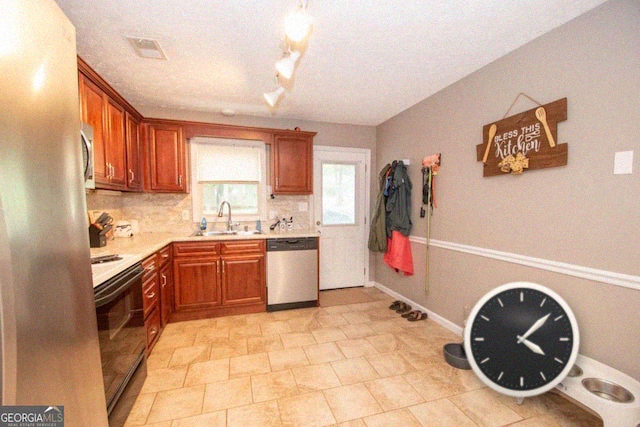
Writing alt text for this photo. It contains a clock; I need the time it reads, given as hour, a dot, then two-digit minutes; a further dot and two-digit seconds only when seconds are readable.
4.08
